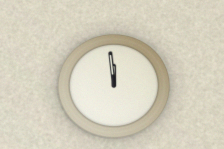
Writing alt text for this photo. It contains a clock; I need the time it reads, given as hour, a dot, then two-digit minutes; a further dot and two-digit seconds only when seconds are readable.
11.59
